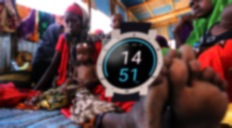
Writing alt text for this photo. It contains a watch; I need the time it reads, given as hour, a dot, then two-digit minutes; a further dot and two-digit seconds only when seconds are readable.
14.51
